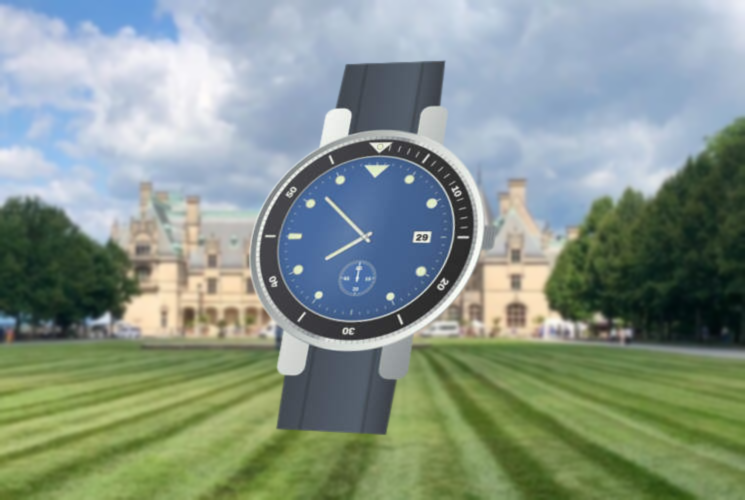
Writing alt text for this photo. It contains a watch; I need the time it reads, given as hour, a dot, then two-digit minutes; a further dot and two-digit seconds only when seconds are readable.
7.52
